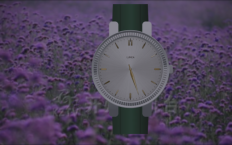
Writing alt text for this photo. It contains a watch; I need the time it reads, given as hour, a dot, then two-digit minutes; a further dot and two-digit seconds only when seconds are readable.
5.27
